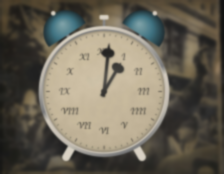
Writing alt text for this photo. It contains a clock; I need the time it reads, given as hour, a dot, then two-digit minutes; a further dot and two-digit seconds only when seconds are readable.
1.01
